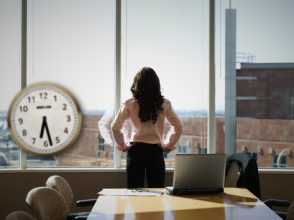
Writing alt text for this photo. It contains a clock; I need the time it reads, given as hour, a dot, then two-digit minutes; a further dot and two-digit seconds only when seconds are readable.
6.28
